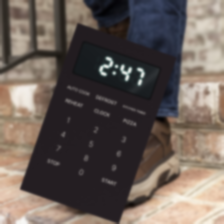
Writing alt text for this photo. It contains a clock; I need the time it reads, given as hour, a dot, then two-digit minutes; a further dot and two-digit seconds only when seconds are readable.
2.47
